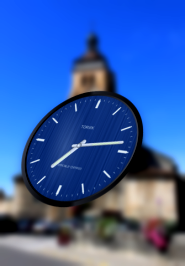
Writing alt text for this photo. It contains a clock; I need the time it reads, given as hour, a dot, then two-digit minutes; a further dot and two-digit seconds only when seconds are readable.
7.13
